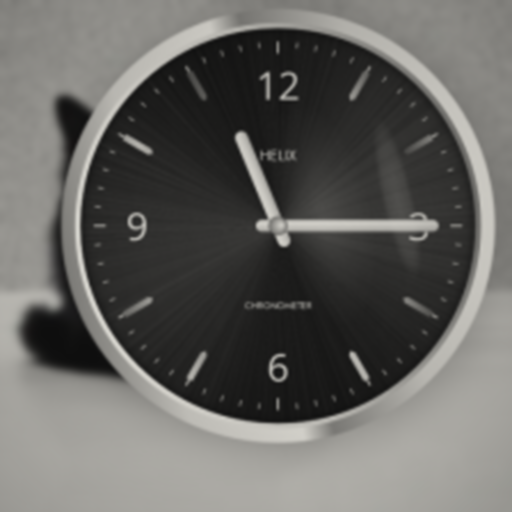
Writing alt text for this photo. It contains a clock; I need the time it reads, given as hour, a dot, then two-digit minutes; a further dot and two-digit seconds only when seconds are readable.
11.15
